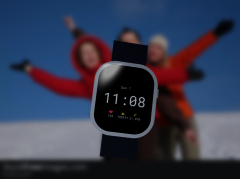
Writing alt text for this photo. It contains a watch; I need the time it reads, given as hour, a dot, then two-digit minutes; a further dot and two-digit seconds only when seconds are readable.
11.08
